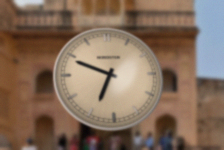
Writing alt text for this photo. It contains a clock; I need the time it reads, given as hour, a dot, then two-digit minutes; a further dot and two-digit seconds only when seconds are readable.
6.49
